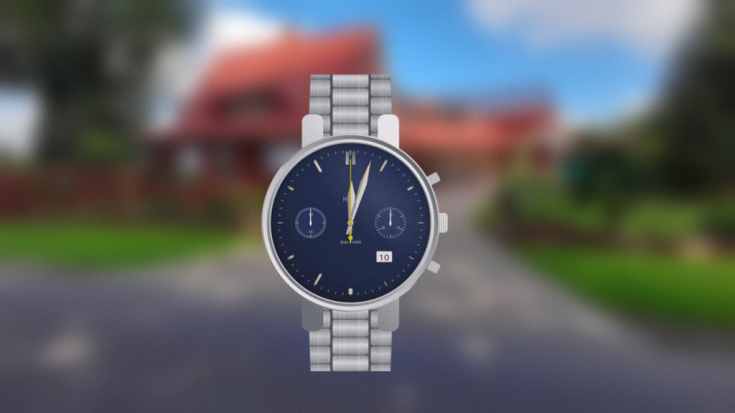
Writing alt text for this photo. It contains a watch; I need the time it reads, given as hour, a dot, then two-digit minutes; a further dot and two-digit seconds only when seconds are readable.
12.03
